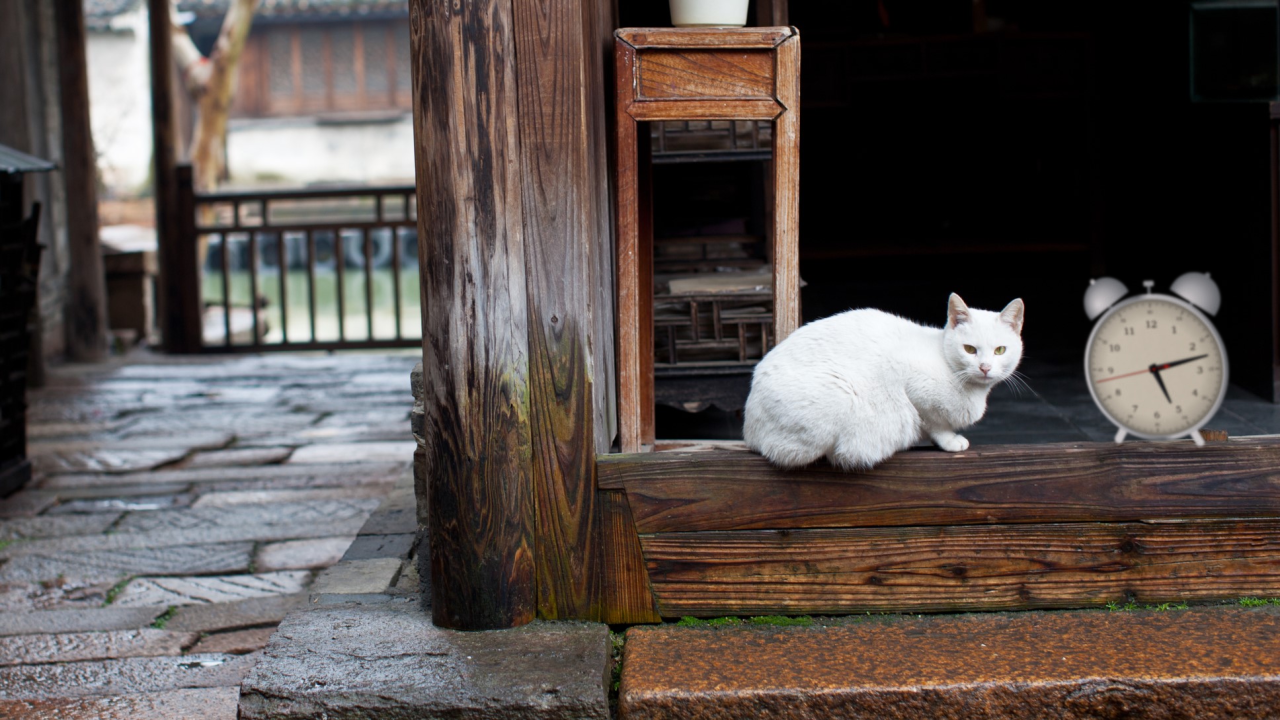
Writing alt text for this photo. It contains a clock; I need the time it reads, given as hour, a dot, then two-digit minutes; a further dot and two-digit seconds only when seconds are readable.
5.12.43
